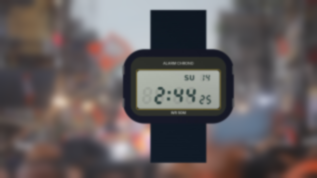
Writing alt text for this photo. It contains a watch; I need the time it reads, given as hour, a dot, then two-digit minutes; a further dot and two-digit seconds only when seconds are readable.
2.44
